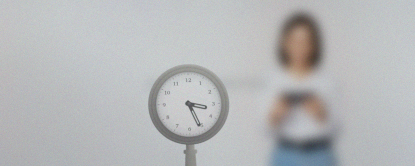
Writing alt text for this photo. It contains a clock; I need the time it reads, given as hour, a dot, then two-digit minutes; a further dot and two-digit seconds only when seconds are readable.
3.26
